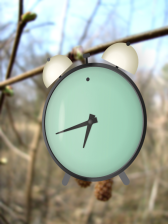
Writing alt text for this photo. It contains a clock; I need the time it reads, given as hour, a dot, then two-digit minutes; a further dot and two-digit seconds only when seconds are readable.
6.43
